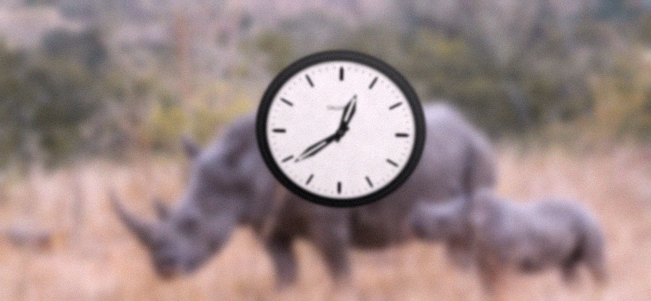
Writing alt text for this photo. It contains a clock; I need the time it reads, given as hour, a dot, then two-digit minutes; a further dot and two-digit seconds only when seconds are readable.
12.39
